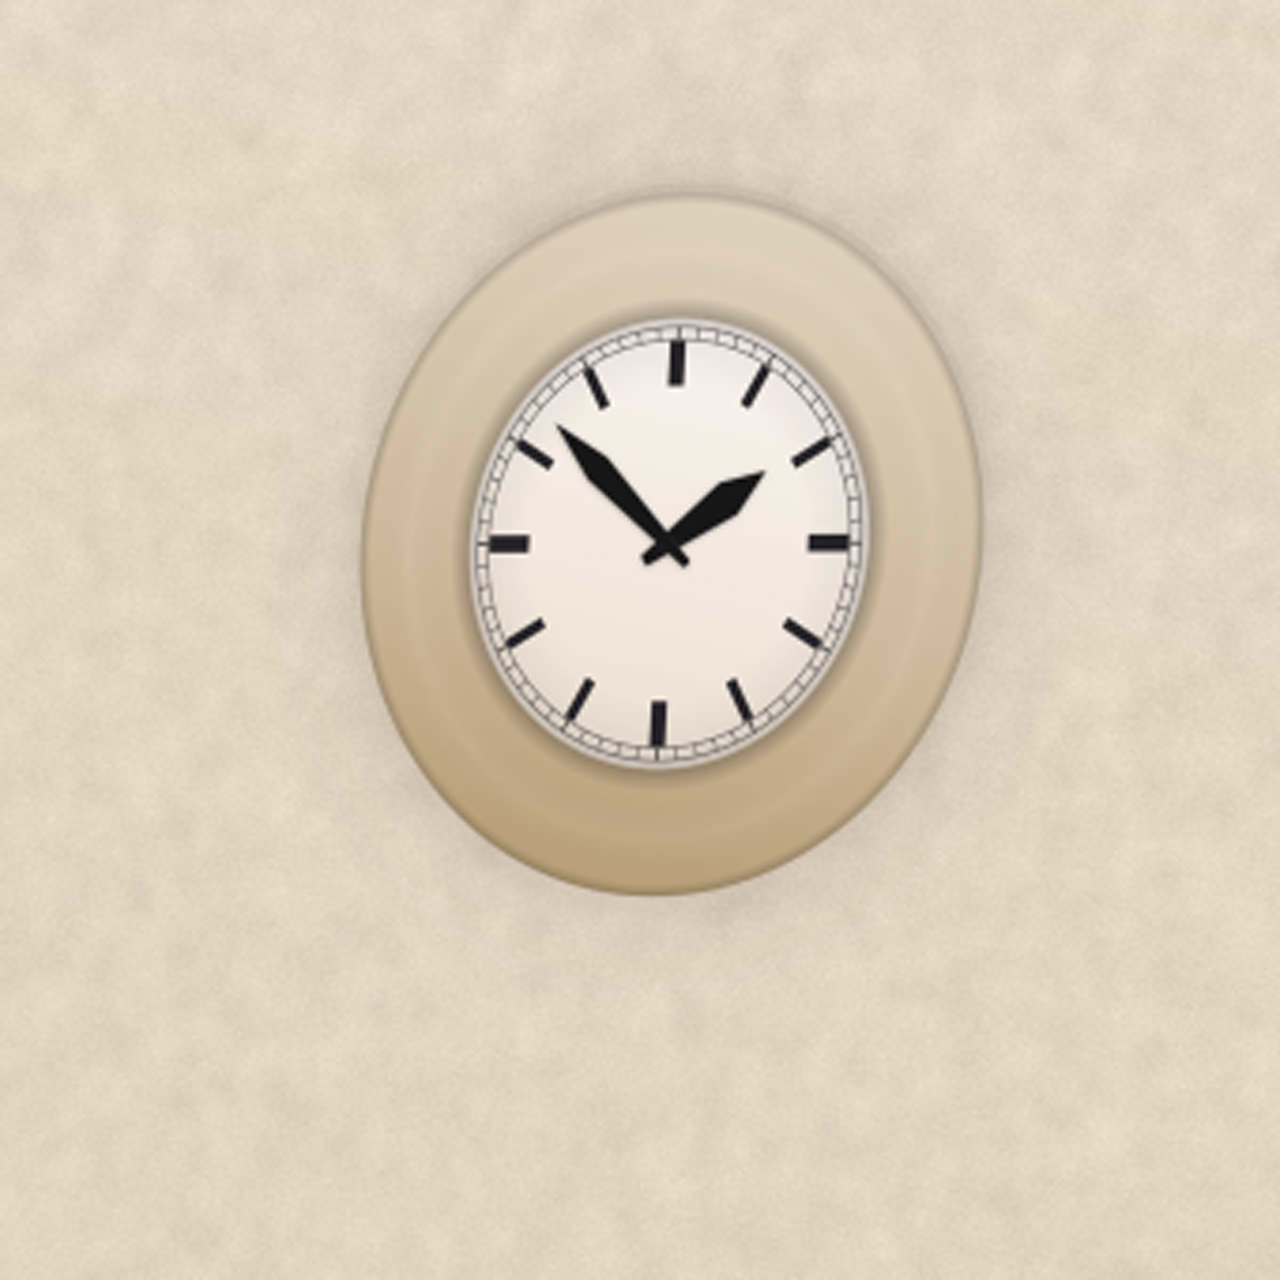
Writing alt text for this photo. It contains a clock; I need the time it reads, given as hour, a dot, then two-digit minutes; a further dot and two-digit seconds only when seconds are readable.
1.52
